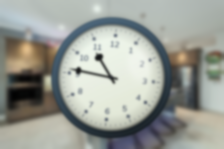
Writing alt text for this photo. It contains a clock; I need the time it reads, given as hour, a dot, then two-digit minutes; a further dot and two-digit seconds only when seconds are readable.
10.46
